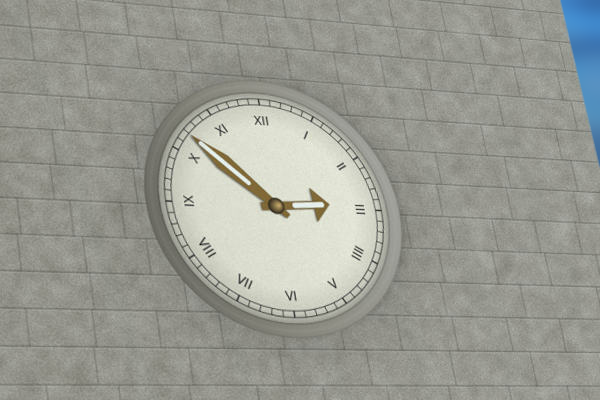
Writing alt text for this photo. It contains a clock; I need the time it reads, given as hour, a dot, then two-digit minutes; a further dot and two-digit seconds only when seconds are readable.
2.52
